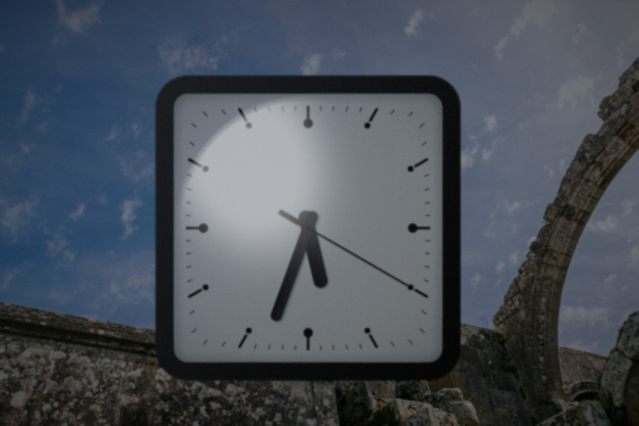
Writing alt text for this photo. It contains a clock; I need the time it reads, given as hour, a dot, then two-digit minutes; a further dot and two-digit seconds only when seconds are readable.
5.33.20
